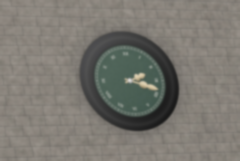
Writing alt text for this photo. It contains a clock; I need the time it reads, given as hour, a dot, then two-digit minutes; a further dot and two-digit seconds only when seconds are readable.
2.18
